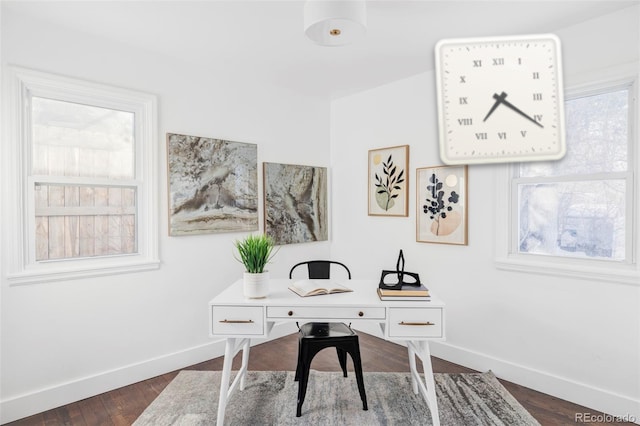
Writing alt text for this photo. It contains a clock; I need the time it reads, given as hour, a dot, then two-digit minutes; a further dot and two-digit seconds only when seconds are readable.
7.21
